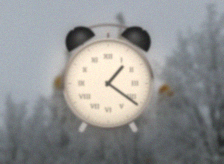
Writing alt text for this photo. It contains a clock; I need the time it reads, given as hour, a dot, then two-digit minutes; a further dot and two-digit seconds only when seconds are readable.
1.21
